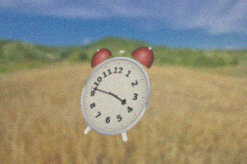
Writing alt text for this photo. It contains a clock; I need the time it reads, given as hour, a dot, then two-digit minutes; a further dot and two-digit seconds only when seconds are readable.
3.47
